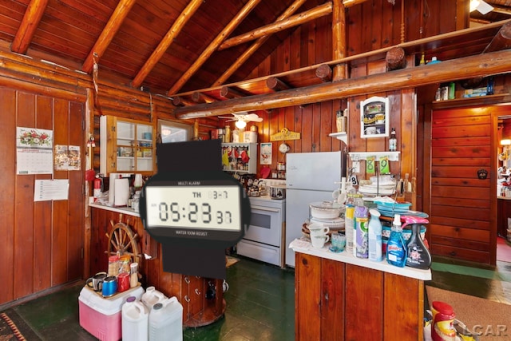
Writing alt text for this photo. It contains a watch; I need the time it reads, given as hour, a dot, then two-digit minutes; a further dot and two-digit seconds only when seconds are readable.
5.23.37
